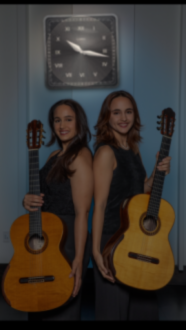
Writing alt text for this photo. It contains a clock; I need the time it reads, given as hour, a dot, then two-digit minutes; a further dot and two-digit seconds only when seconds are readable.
10.17
